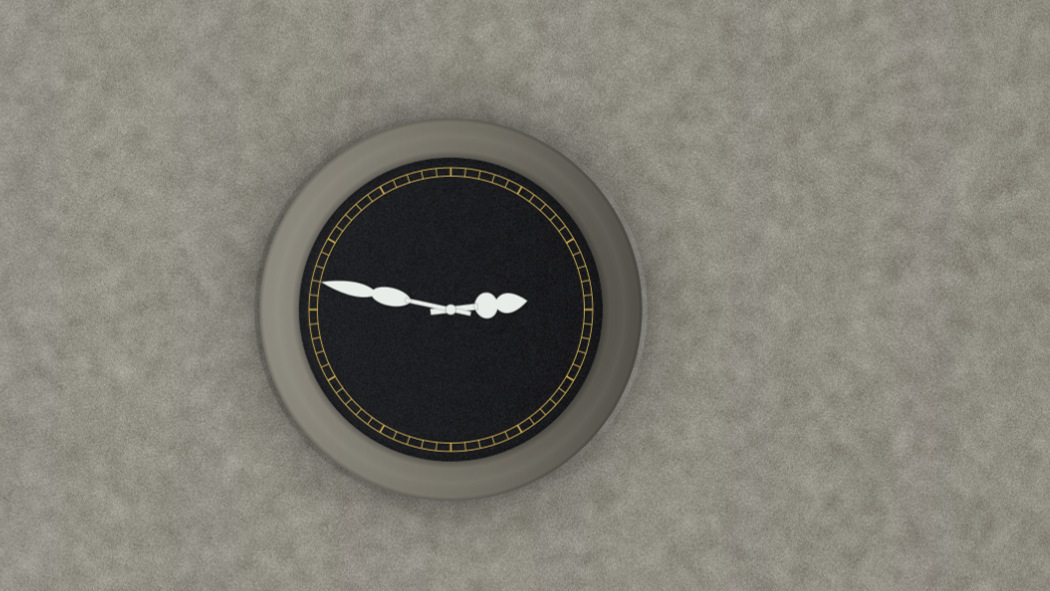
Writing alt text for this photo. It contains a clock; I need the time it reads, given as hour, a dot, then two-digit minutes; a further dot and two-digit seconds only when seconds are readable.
2.47
